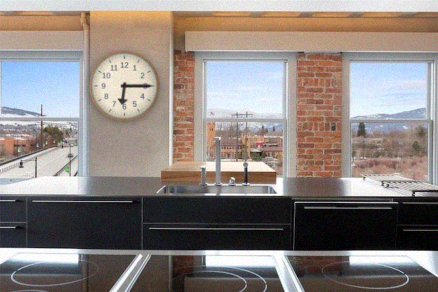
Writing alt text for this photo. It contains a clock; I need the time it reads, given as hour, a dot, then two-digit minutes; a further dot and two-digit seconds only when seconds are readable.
6.15
